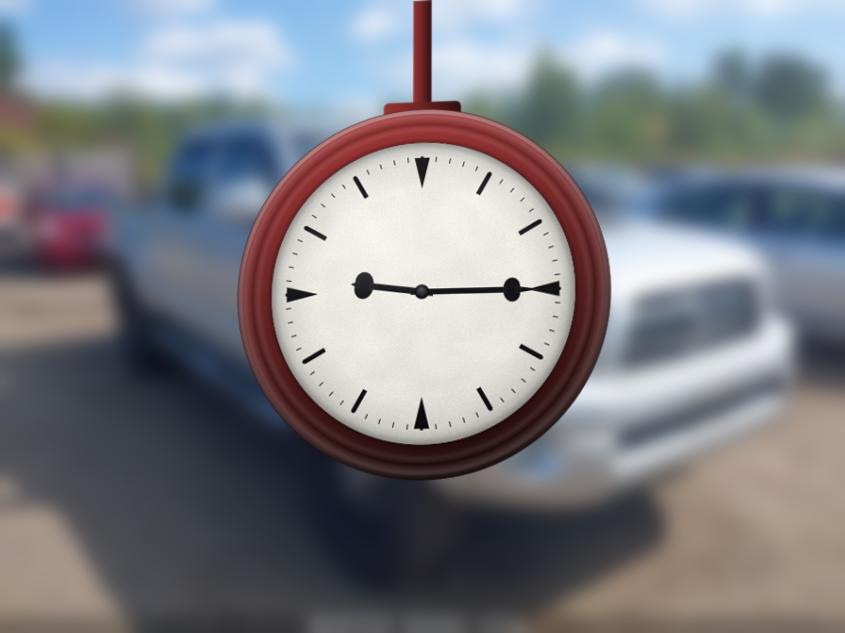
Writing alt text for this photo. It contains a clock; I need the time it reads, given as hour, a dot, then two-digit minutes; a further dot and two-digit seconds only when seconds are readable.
9.15
